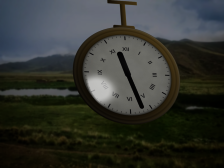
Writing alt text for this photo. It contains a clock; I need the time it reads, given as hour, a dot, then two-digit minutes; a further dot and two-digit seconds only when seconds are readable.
11.27
